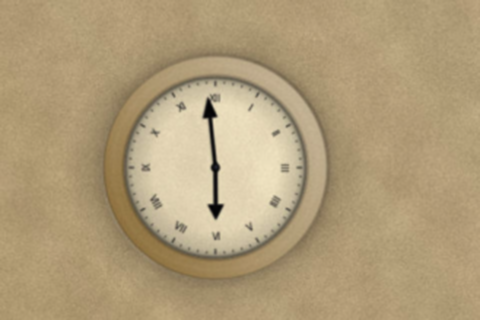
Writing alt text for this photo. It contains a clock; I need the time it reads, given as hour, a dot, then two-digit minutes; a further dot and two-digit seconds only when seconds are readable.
5.59
